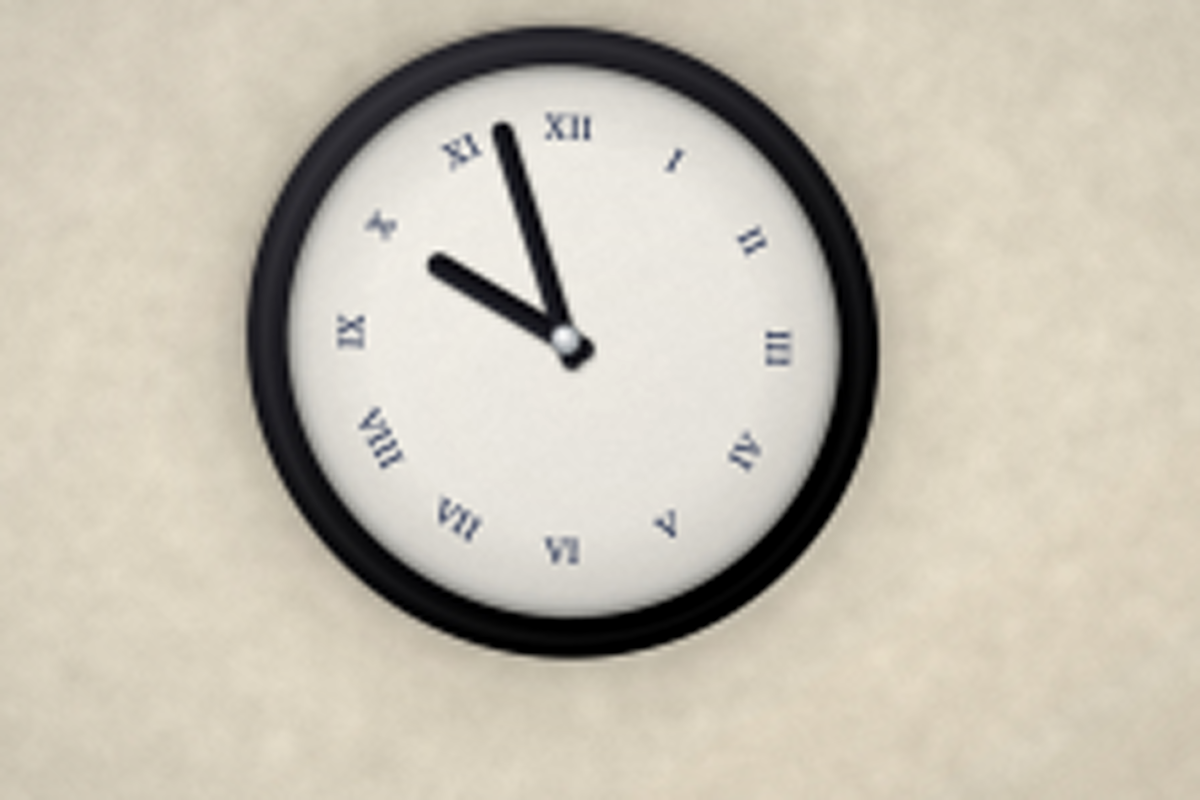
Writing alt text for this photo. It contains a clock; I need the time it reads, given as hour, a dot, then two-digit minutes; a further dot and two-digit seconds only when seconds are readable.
9.57
